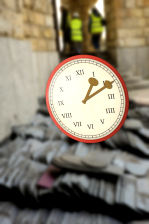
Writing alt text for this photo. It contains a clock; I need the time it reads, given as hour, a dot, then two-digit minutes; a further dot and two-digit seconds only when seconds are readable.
1.11
